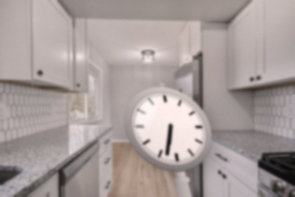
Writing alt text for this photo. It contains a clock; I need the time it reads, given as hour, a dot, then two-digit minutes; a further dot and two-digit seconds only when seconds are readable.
6.33
